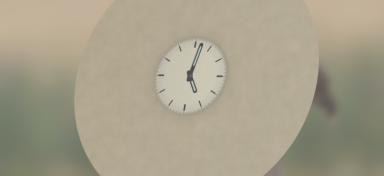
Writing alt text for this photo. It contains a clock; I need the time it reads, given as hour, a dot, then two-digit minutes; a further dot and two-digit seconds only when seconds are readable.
5.02
